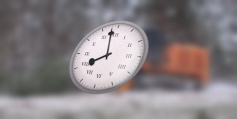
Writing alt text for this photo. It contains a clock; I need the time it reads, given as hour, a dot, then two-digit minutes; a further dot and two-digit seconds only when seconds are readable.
7.58
